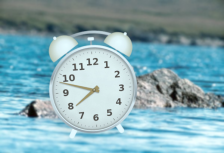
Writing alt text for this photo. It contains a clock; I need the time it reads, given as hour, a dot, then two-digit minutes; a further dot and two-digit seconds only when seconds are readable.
7.48
